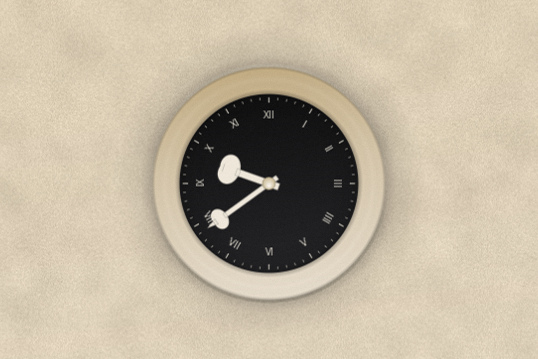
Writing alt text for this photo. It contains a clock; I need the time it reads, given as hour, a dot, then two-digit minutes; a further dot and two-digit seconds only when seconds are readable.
9.39
